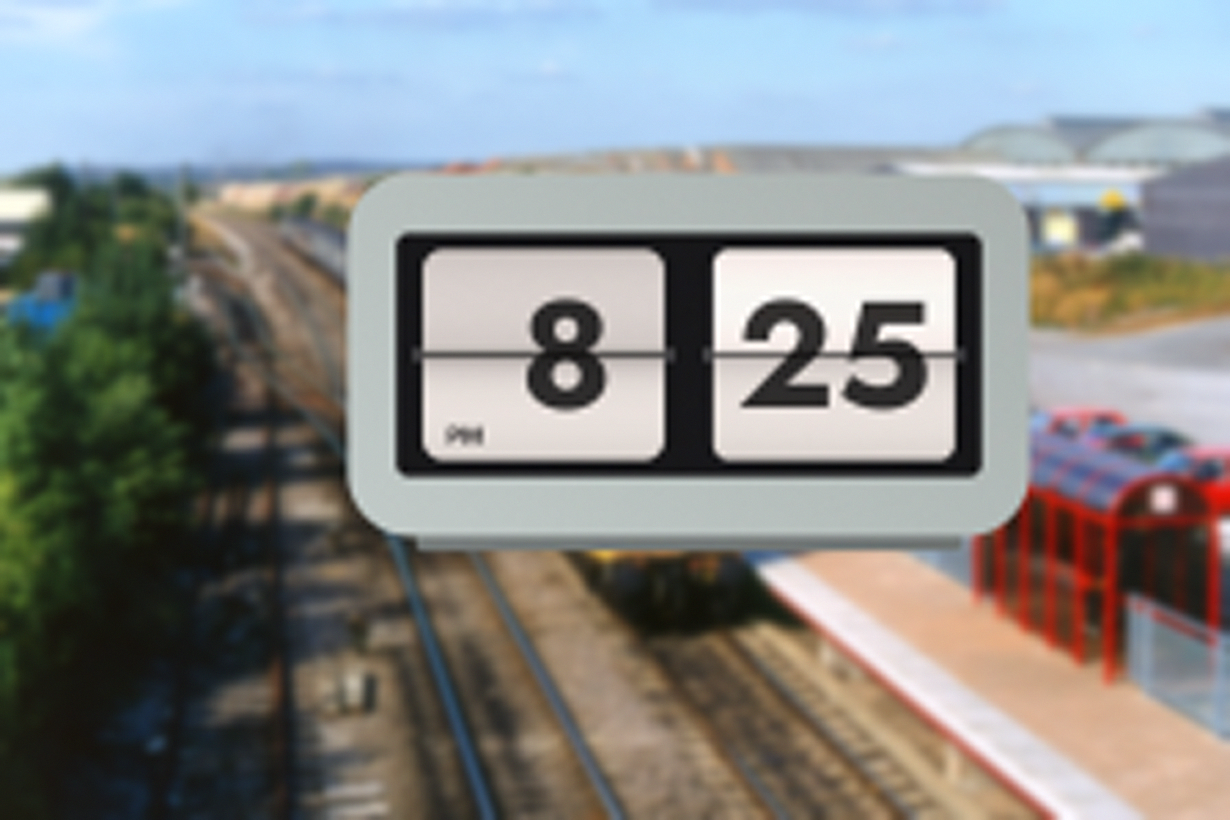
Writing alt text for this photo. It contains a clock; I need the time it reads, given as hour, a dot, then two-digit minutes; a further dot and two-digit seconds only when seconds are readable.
8.25
